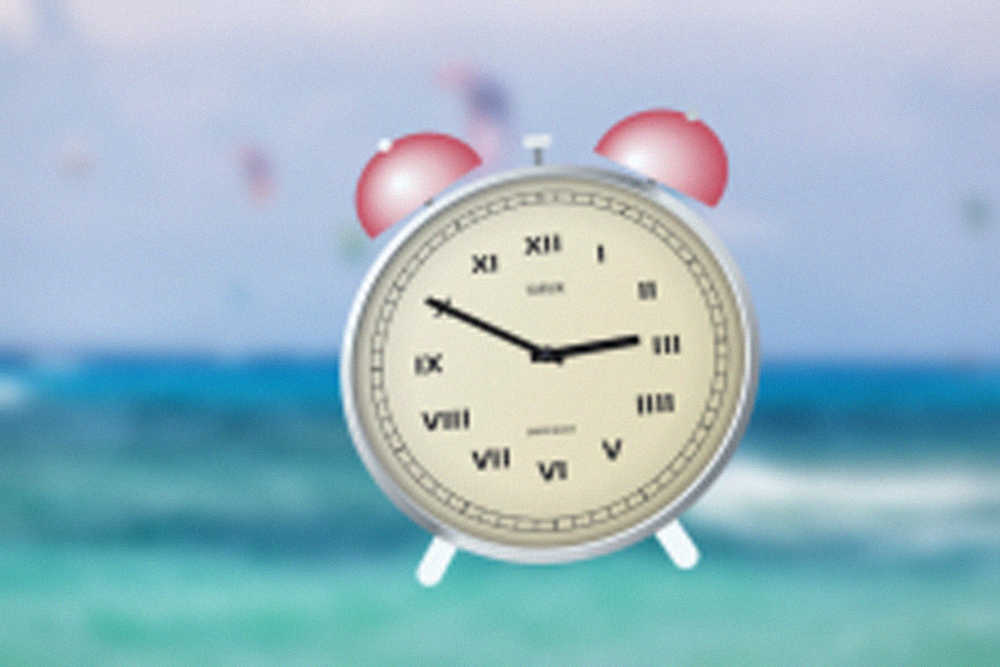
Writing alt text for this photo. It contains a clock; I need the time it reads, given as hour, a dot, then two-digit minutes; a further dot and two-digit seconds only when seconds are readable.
2.50
